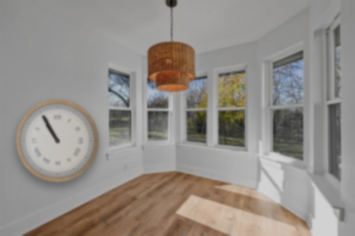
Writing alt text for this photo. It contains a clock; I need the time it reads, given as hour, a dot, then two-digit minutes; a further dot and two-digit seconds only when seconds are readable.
10.55
